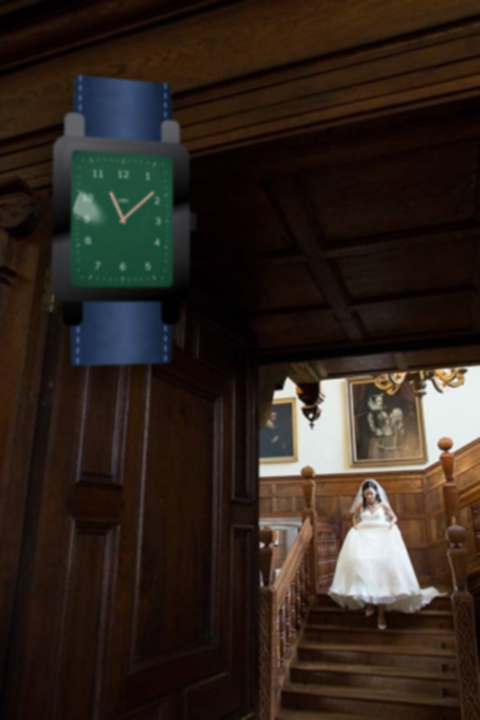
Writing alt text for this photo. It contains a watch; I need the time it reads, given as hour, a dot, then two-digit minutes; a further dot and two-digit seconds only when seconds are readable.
11.08
